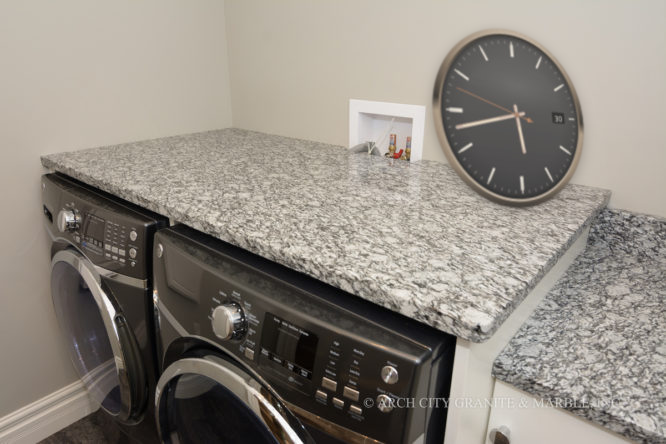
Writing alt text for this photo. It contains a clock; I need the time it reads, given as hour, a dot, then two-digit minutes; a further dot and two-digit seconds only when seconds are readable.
5.42.48
